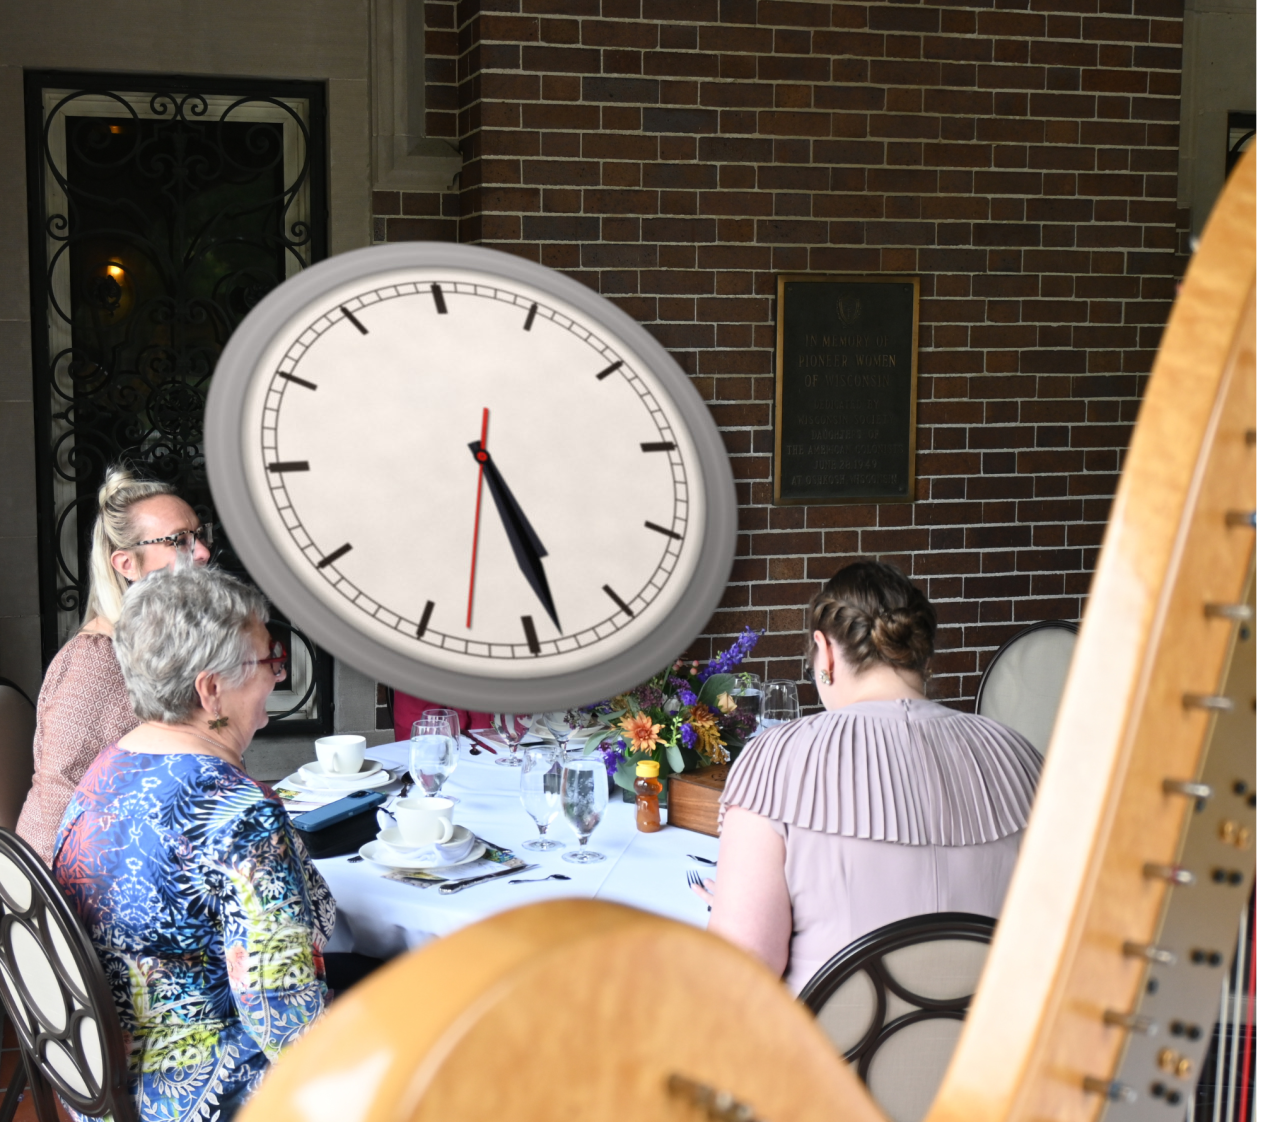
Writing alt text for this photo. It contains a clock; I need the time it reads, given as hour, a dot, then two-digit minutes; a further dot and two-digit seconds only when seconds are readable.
5.28.33
